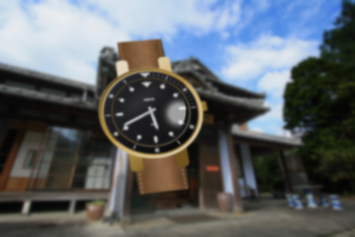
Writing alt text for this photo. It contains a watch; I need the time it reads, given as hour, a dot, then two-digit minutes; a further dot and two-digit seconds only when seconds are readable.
5.41
